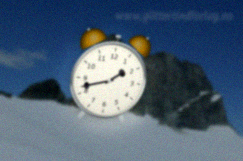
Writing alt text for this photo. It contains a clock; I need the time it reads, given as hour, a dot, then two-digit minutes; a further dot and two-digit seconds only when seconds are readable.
1.42
